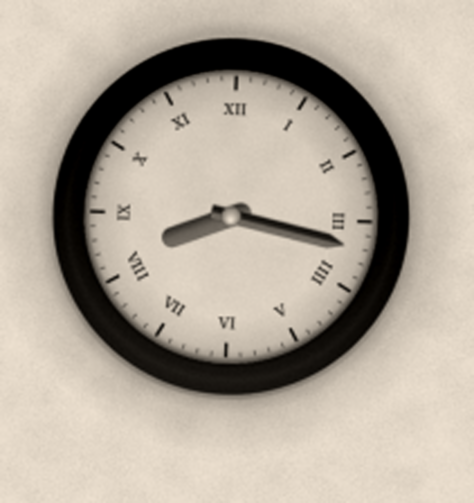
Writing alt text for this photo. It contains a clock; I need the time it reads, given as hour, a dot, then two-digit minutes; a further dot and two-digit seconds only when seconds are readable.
8.17
